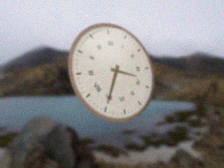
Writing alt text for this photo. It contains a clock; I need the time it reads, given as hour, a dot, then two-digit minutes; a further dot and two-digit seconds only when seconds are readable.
3.35
